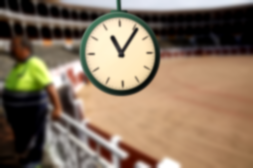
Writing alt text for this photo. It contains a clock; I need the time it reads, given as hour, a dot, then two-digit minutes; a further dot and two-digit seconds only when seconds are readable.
11.06
